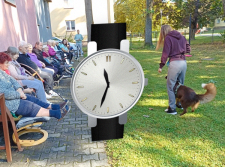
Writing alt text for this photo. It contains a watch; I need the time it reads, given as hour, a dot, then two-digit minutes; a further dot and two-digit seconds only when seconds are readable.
11.33
